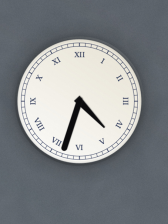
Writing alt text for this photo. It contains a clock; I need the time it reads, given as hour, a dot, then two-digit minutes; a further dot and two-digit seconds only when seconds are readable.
4.33
